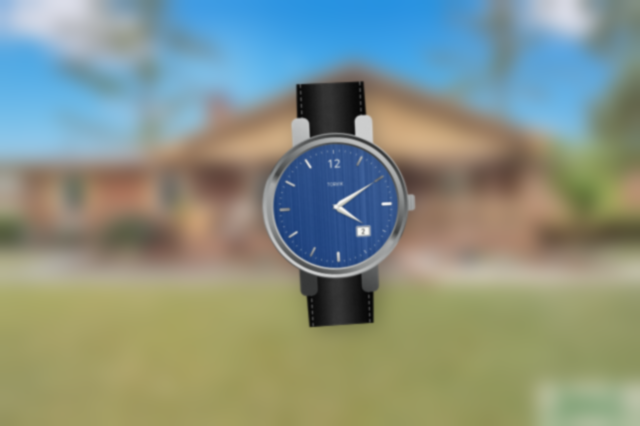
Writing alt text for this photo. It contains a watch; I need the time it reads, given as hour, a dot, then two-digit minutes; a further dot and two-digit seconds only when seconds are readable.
4.10
